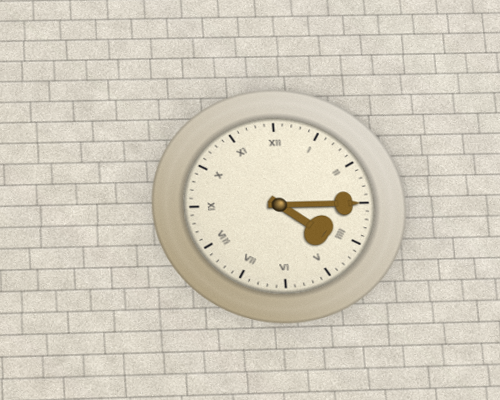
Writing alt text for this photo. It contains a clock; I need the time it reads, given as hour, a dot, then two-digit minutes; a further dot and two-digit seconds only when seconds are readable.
4.15
